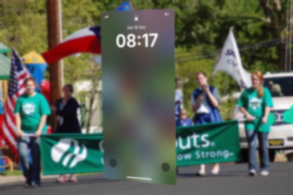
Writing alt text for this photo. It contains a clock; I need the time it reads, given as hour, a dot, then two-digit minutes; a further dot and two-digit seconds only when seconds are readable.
8.17
